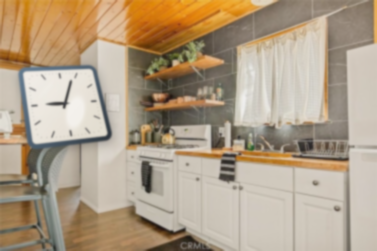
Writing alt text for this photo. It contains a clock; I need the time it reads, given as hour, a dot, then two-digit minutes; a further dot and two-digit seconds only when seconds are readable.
9.04
